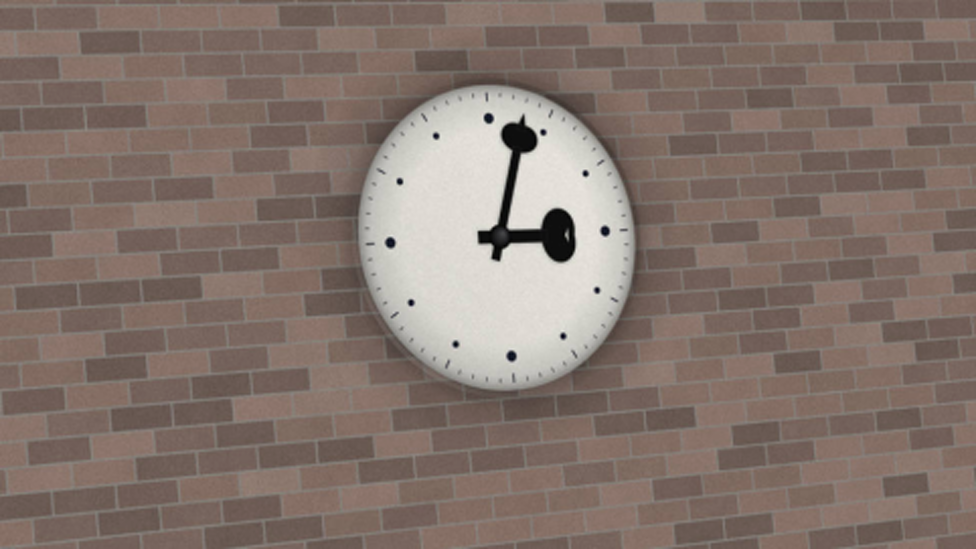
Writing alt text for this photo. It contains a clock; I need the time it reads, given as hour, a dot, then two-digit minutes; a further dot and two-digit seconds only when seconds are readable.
3.03
